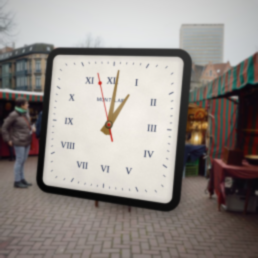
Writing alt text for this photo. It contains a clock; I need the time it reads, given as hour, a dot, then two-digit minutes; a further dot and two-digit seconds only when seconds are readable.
1.00.57
